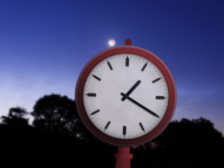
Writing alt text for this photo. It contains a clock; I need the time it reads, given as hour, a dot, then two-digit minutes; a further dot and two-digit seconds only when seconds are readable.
1.20
